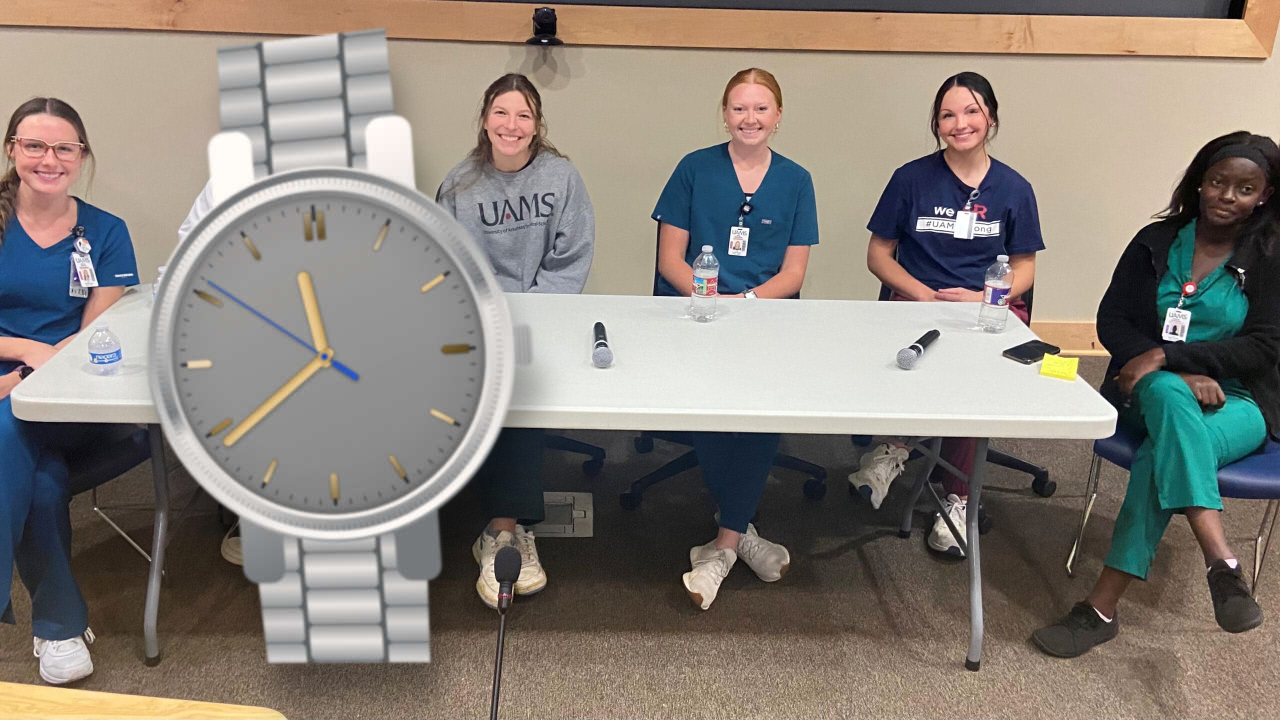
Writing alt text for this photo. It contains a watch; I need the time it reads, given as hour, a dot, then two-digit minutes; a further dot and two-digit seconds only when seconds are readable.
11.38.51
